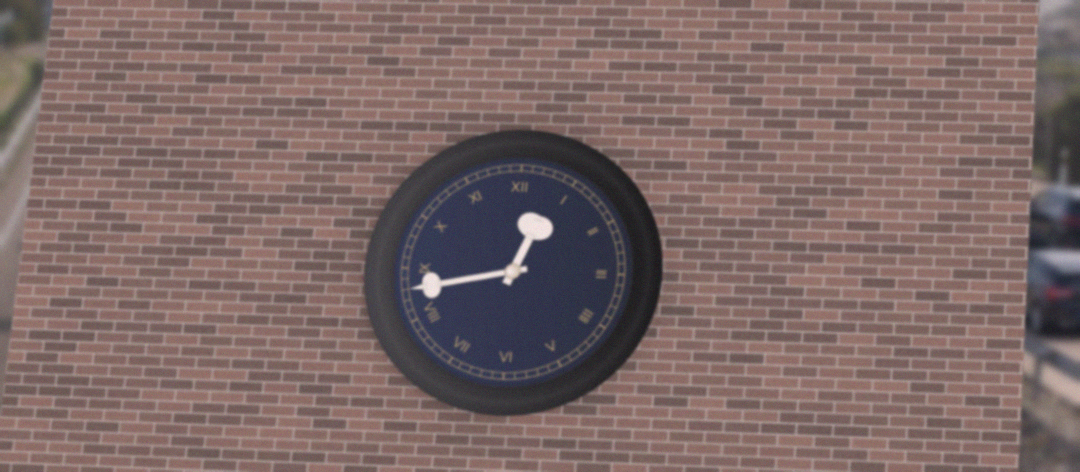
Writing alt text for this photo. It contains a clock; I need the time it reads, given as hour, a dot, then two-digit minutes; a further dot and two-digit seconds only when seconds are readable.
12.43
